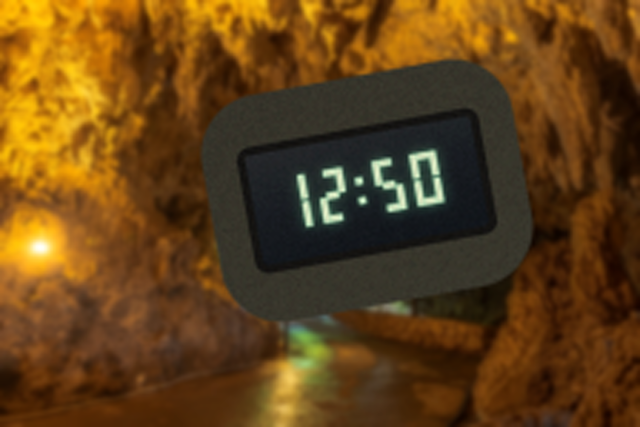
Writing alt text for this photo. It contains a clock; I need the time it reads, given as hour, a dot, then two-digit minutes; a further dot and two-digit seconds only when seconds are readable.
12.50
